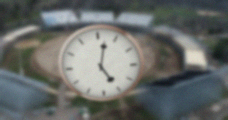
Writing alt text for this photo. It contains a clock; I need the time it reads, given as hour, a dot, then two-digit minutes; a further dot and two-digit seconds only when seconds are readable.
5.02
